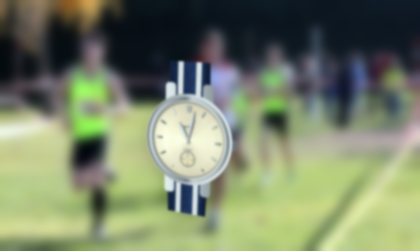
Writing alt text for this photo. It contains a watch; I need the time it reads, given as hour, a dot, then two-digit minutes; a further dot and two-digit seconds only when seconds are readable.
11.02
